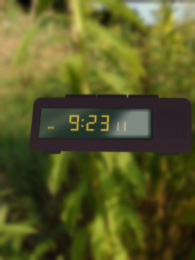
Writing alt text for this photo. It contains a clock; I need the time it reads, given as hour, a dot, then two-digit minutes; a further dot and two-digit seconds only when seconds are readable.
9.23.11
